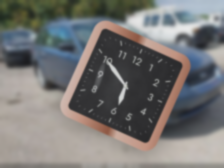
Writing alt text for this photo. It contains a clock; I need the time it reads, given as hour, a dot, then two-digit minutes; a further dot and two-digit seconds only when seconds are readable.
5.50
